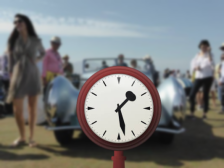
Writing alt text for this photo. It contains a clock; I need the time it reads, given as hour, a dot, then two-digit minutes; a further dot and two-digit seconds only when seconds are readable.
1.28
